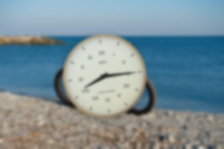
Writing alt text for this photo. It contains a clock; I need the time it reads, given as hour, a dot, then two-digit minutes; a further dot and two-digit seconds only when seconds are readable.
8.15
